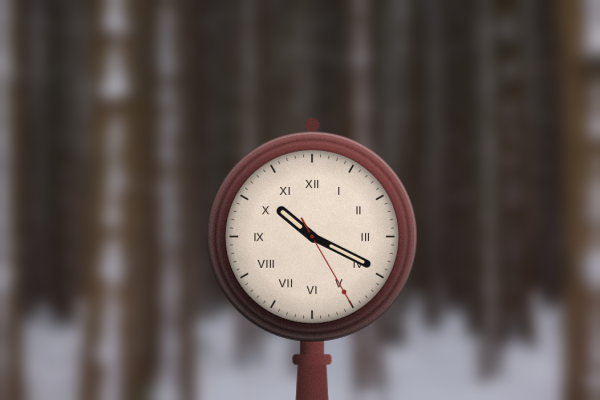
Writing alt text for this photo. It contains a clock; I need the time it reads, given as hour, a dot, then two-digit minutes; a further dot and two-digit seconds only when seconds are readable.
10.19.25
